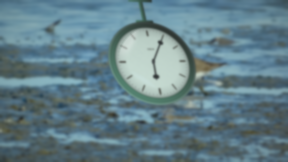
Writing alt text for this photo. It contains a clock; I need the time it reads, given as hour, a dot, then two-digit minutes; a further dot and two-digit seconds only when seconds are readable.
6.05
